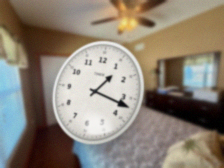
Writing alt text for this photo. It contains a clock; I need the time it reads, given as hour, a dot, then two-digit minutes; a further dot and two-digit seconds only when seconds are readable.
1.17
